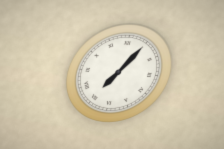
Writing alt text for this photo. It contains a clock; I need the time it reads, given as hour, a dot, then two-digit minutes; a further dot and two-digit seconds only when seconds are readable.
7.05
